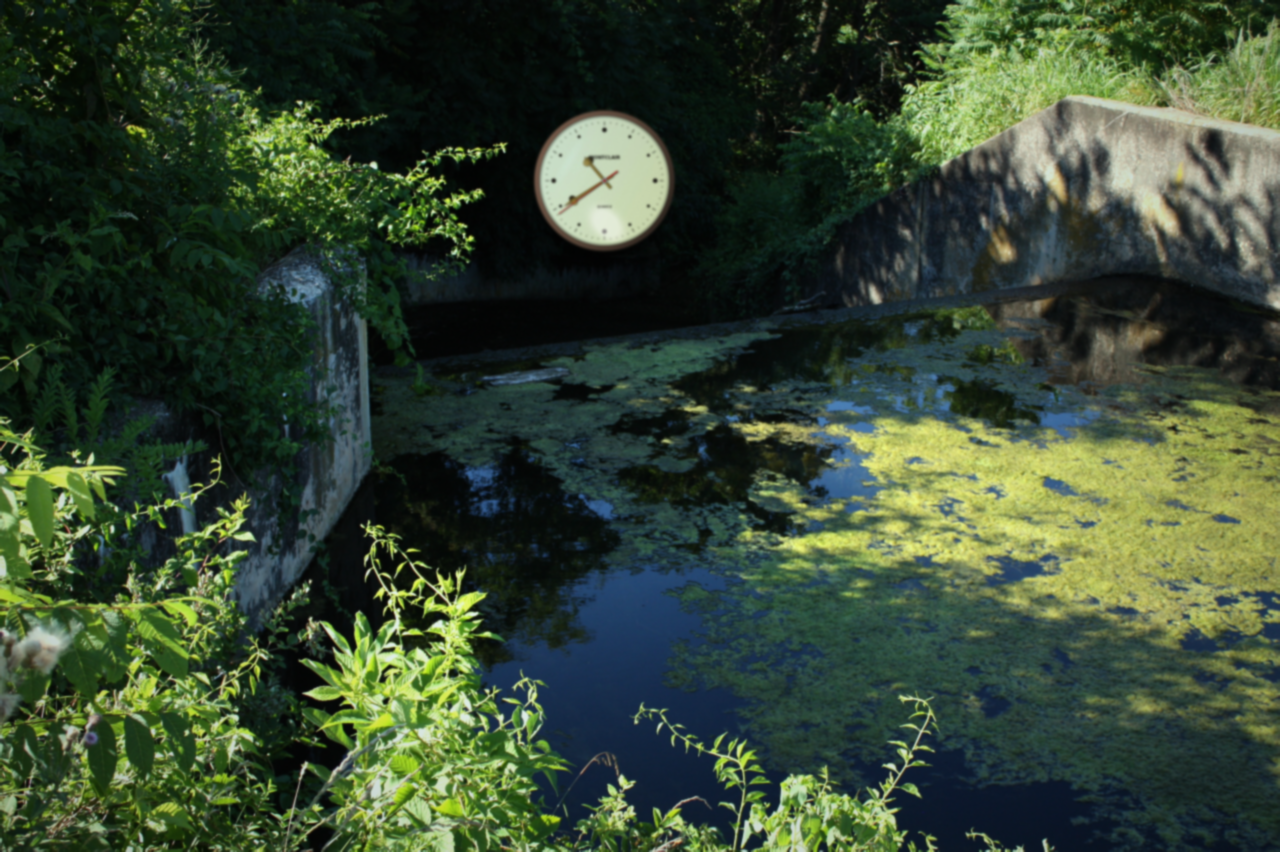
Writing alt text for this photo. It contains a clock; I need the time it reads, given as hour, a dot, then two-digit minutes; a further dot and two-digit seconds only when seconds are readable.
10.39.39
